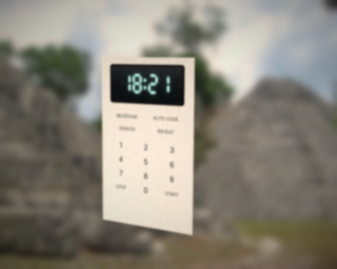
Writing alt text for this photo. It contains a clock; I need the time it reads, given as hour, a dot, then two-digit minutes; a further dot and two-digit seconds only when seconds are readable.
18.21
